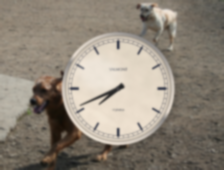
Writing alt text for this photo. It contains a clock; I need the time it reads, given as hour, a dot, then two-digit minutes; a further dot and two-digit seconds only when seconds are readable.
7.41
